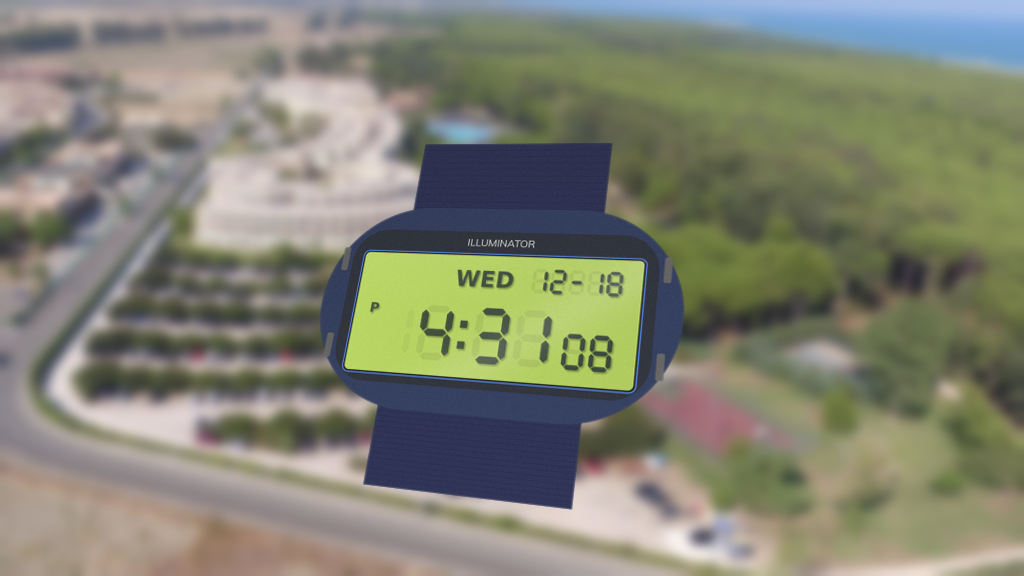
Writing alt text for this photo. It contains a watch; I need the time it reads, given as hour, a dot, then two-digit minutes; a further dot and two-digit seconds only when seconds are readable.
4.31.08
